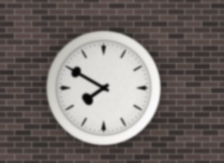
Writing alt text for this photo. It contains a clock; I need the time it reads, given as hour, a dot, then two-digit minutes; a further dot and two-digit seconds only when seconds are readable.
7.50
